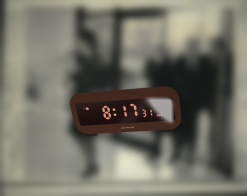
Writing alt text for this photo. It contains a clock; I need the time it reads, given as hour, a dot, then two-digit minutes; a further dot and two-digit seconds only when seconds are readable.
8.17.31
